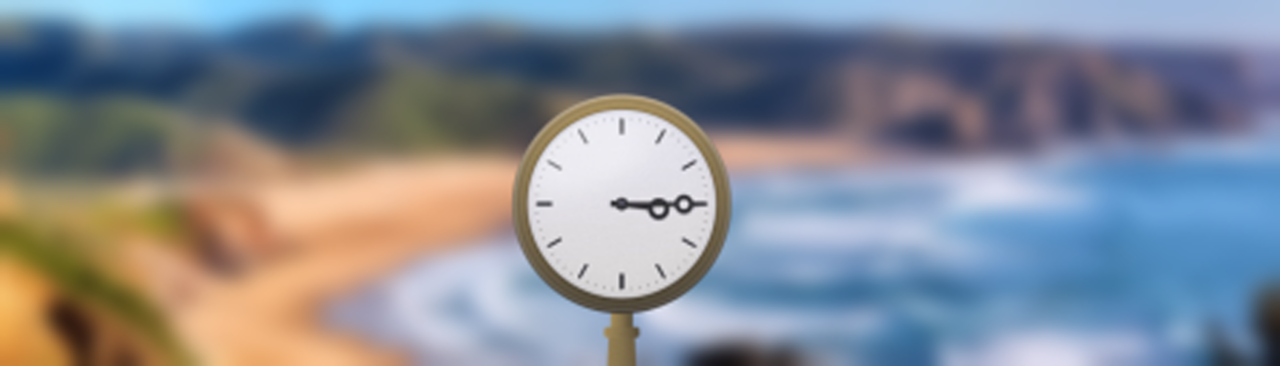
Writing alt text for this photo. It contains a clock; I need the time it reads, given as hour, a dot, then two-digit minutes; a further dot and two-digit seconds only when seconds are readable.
3.15
